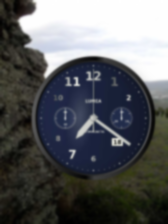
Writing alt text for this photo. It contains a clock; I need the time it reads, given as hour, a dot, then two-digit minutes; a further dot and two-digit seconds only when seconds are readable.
7.21
